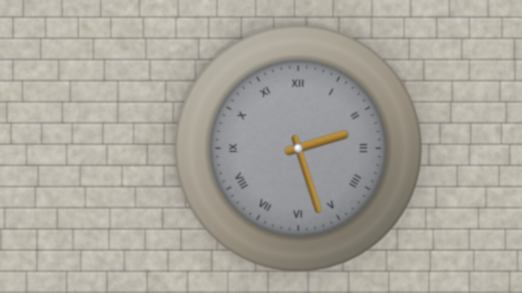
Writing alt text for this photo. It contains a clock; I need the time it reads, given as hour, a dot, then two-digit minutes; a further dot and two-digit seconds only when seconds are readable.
2.27
